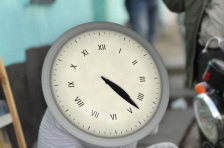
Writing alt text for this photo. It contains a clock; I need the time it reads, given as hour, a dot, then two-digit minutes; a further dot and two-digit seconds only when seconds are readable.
4.23
